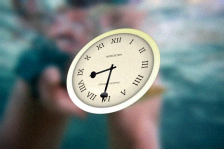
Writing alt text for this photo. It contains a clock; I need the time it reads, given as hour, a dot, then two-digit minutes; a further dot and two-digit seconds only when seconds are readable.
8.31
